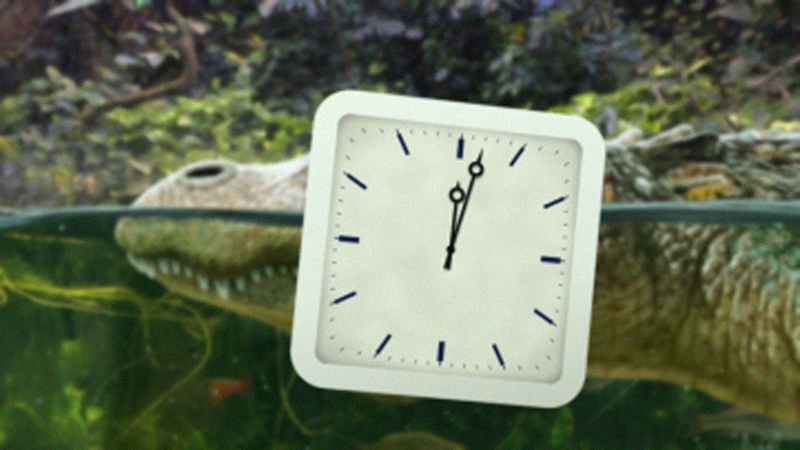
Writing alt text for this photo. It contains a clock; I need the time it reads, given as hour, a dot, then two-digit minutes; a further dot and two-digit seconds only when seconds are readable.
12.02
